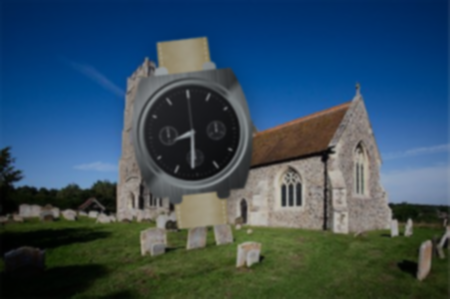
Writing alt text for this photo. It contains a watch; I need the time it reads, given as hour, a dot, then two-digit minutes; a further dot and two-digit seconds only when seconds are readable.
8.31
